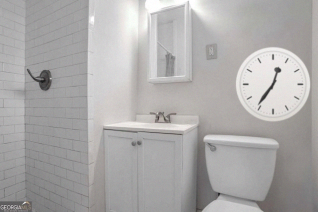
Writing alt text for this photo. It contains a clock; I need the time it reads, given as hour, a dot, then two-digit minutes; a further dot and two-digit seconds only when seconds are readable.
12.36
